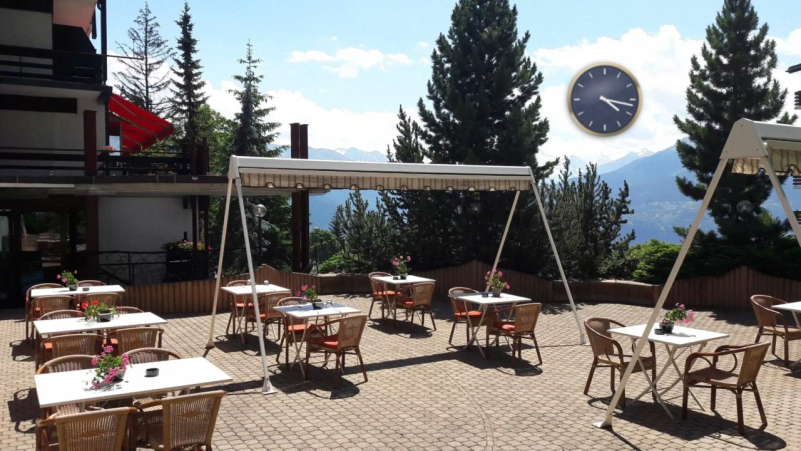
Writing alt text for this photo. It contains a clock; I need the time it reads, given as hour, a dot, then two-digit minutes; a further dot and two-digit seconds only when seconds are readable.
4.17
